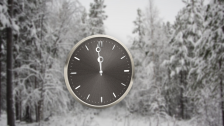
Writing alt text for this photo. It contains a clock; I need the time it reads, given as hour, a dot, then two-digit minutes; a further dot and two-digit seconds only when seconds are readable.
11.59
